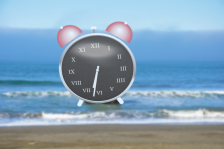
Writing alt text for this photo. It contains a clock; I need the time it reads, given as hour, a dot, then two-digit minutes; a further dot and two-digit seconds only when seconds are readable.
6.32
